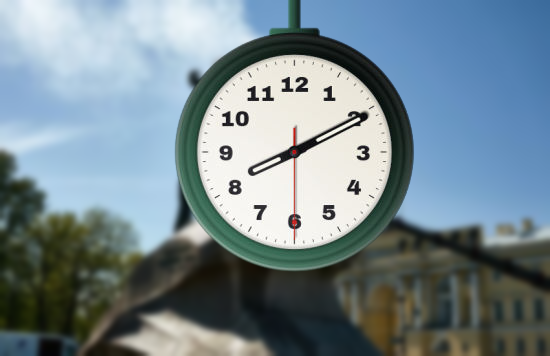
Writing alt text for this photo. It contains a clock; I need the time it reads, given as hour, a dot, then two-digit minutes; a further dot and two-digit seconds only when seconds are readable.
8.10.30
